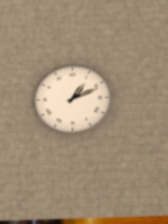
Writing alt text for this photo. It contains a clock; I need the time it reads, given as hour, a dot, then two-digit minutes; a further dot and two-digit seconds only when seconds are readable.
1.11
